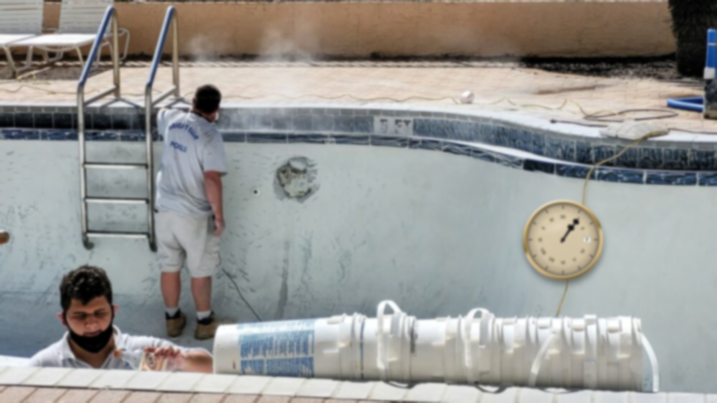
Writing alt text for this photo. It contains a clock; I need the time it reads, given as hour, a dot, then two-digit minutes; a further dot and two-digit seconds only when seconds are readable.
1.06
